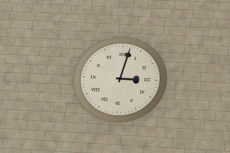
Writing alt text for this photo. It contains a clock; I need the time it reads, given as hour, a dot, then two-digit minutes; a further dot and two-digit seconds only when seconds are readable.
3.02
